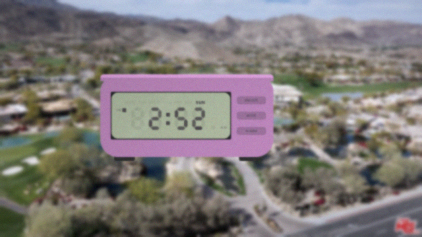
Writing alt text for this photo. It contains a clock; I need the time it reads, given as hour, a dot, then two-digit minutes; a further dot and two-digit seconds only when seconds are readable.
2.52
